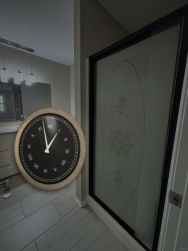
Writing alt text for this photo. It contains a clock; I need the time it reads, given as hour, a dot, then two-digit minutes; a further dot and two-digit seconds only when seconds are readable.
12.57
